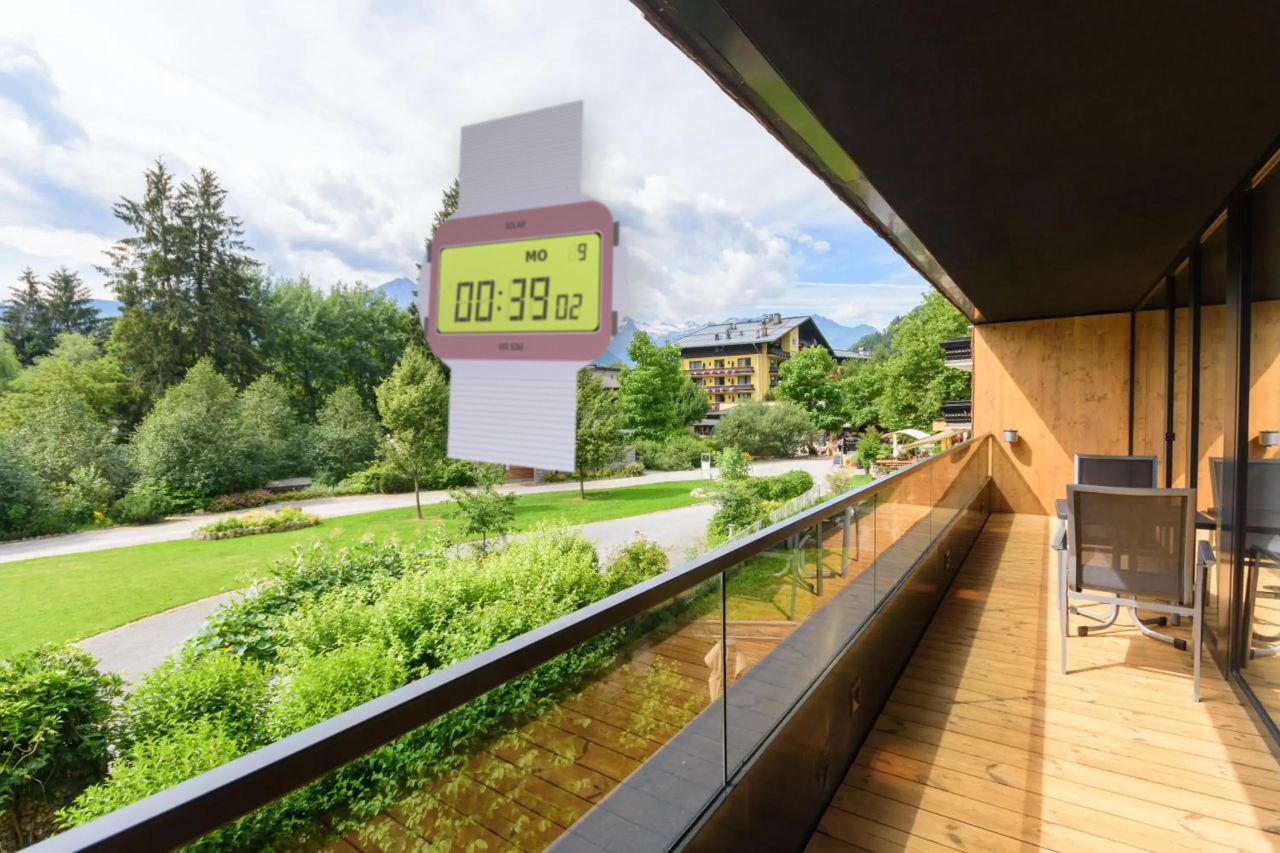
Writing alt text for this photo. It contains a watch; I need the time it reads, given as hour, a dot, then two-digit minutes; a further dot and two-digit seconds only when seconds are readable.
0.39.02
